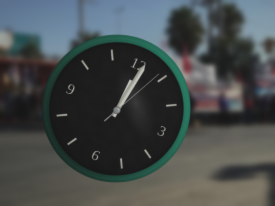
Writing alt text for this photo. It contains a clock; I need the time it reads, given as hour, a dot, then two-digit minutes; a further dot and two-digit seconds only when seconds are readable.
12.01.04
